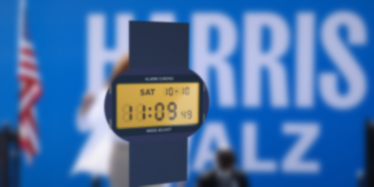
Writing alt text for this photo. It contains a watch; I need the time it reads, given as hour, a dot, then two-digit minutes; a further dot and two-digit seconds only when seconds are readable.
11.09
